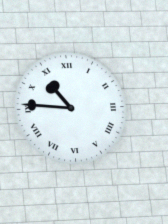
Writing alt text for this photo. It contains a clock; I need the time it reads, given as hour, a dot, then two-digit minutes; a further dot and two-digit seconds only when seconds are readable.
10.46
